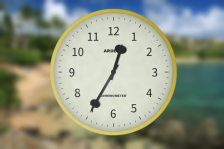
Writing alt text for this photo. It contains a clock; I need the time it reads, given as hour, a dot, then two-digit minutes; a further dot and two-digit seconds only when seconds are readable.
12.35
